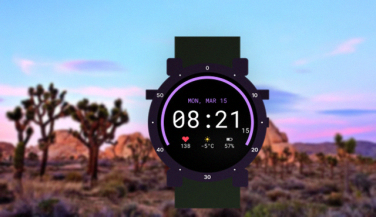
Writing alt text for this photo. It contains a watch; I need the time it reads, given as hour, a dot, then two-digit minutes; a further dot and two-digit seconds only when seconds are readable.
8.21
